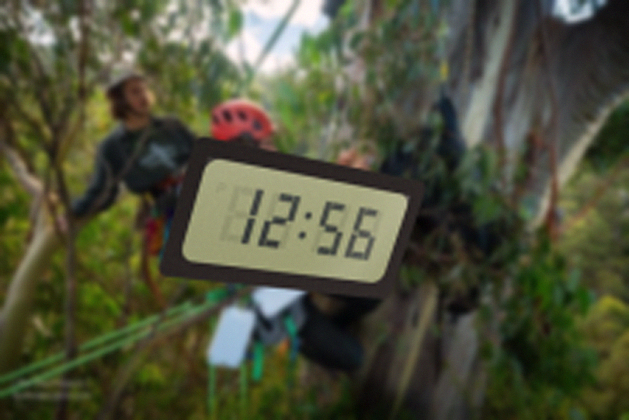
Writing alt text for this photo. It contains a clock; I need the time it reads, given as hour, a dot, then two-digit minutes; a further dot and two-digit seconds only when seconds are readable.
12.56
